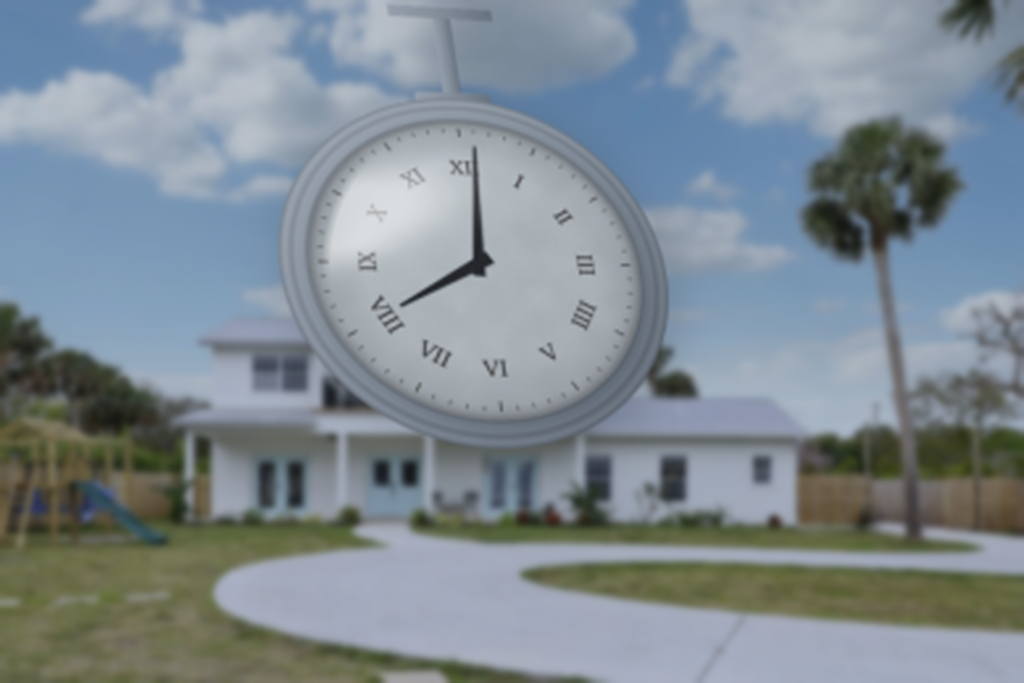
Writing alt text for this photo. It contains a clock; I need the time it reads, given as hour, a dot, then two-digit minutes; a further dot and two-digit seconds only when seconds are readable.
8.01
